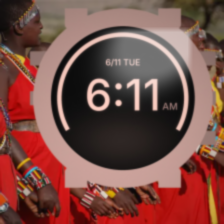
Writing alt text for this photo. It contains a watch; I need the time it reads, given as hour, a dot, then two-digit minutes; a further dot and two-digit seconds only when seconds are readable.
6.11
